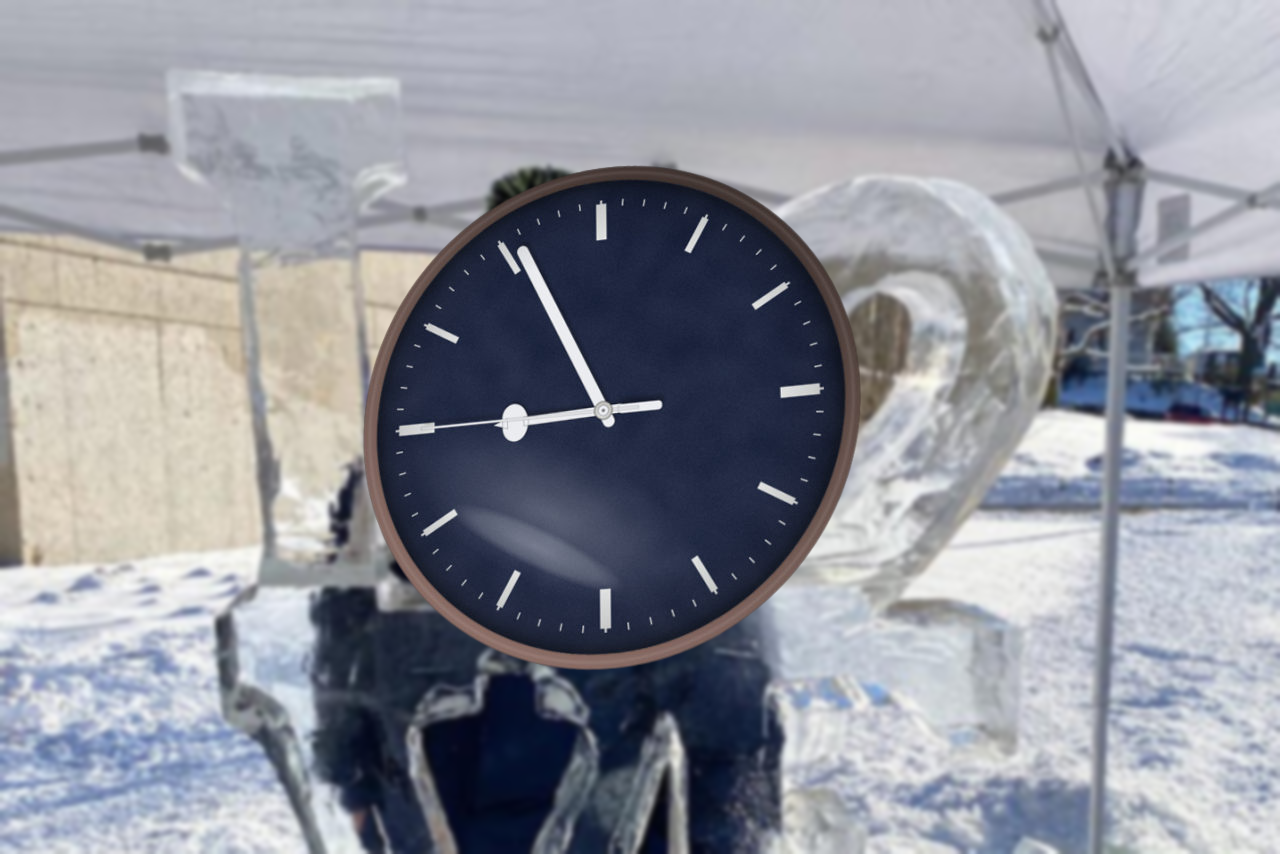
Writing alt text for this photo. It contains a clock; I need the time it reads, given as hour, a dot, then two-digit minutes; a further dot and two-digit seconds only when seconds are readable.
8.55.45
